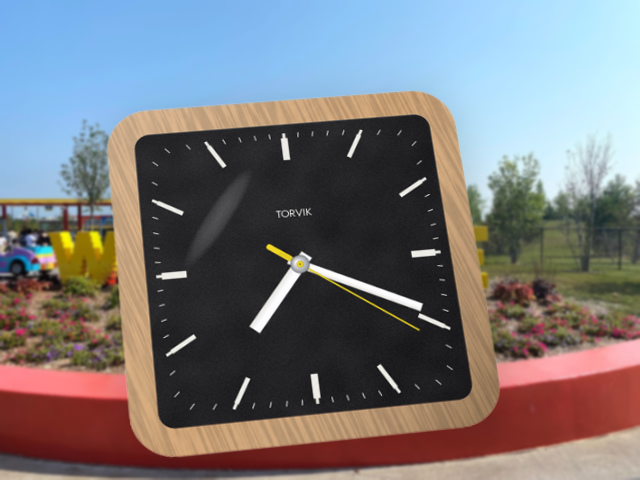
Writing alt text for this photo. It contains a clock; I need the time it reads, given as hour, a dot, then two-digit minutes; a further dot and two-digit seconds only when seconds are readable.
7.19.21
